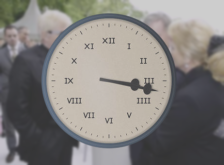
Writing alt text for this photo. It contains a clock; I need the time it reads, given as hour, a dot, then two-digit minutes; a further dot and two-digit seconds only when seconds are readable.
3.17
